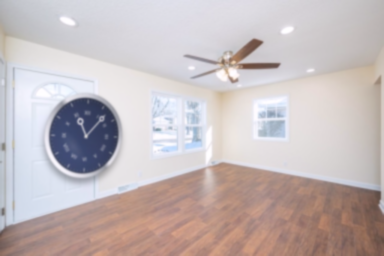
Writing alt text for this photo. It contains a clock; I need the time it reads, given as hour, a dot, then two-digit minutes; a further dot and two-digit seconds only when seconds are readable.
11.07
